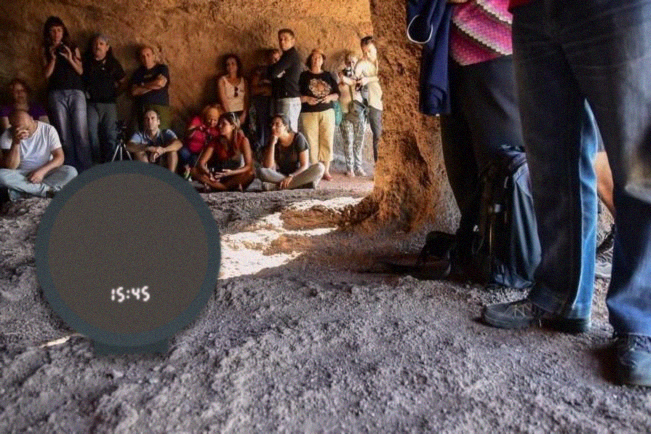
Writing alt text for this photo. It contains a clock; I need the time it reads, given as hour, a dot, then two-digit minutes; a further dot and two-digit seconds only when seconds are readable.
15.45
